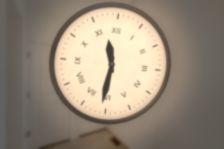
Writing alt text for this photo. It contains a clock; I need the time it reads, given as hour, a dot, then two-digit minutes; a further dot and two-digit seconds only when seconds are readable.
11.31
